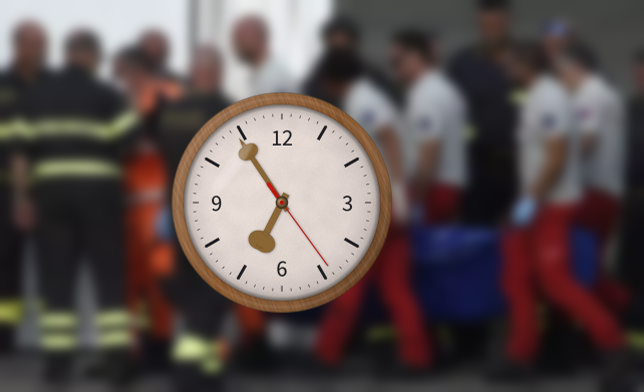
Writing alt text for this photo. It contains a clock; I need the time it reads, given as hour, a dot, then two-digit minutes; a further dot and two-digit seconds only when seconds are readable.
6.54.24
